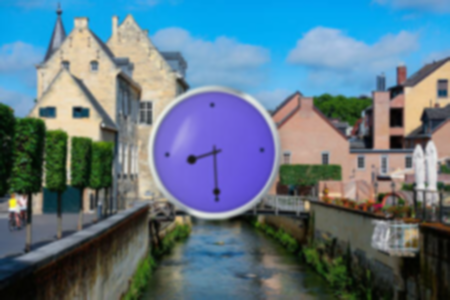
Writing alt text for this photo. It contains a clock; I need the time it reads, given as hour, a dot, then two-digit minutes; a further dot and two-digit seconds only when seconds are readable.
8.30
